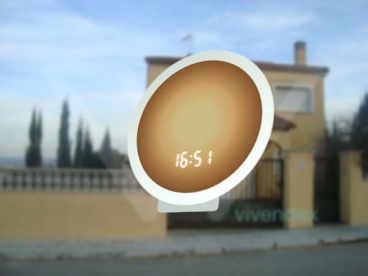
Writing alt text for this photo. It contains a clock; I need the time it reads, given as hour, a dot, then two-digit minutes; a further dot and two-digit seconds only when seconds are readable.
16.51
